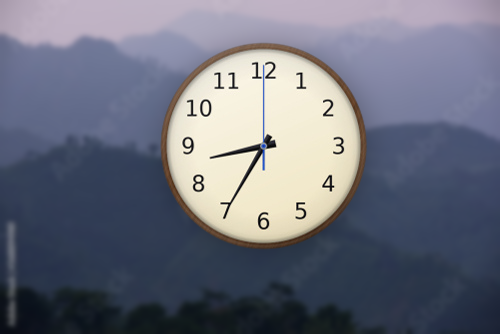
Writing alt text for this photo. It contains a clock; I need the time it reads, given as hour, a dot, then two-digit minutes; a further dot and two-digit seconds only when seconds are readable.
8.35.00
